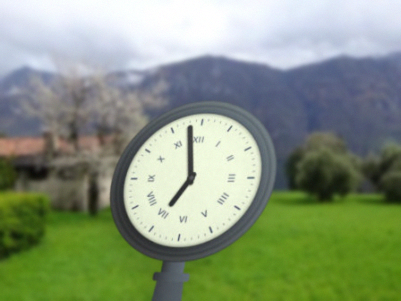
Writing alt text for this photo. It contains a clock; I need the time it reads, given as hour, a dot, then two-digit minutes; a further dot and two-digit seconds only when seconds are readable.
6.58
